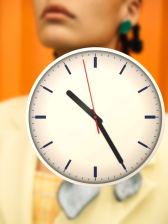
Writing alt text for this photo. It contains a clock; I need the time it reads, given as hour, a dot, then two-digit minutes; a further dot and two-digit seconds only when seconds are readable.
10.24.58
